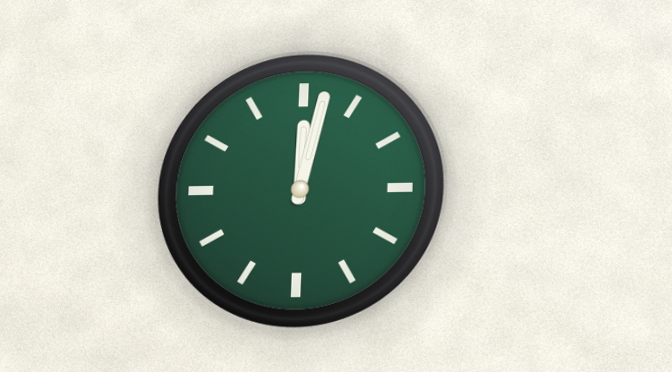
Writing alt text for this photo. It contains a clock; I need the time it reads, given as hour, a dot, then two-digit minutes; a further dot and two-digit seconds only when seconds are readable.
12.02
